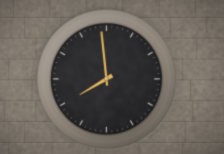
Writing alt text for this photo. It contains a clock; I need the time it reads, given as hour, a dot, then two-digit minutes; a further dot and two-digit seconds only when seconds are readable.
7.59
